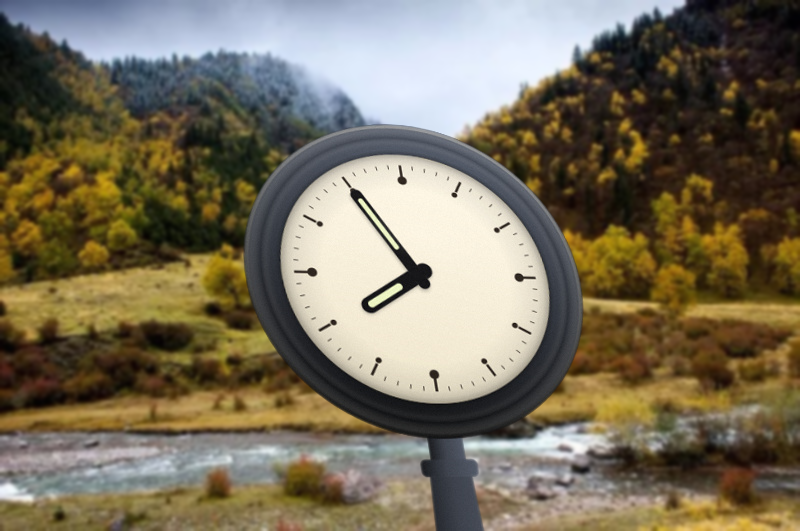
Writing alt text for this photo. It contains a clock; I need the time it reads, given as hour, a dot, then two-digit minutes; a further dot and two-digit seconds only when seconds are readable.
7.55
